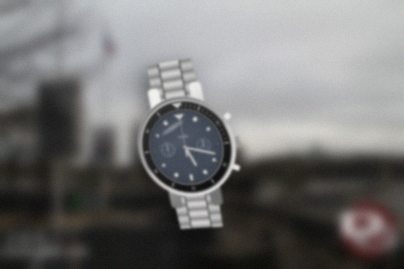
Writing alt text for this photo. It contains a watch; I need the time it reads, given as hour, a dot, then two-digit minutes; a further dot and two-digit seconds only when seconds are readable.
5.18
